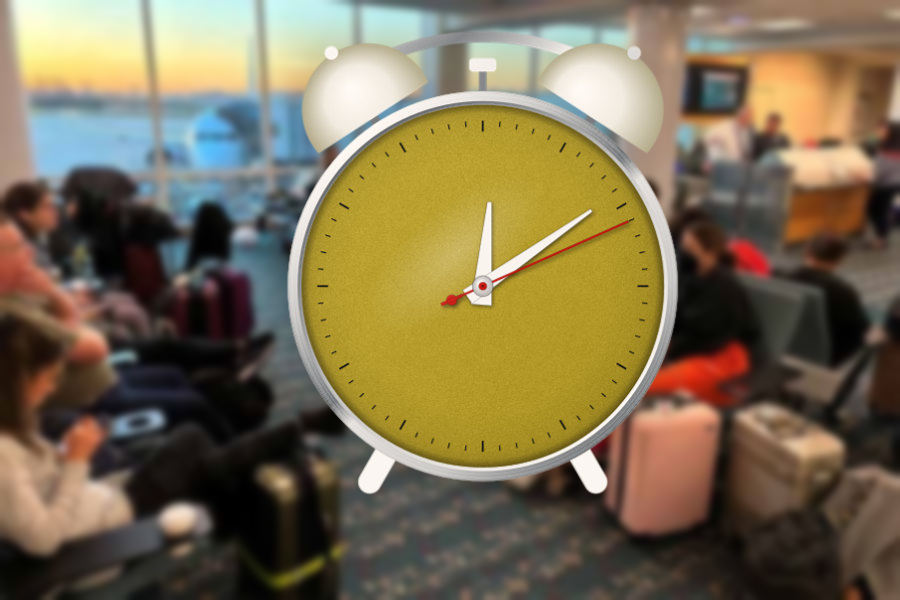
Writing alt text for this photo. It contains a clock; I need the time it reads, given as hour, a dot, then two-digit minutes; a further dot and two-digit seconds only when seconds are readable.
12.09.11
